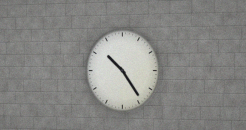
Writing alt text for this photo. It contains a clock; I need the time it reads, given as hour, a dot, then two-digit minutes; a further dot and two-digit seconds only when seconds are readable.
10.24
